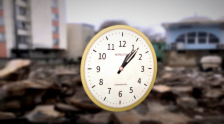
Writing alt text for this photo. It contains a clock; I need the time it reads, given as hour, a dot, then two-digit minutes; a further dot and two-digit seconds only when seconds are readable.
1.07
